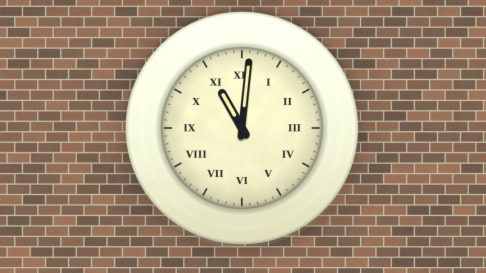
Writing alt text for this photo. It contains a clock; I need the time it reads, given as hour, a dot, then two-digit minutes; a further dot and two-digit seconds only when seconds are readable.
11.01
